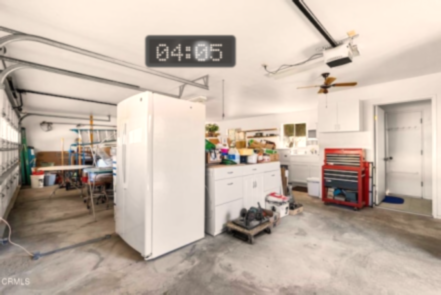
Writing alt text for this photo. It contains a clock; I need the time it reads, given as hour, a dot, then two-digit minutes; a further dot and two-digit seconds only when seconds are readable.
4.05
